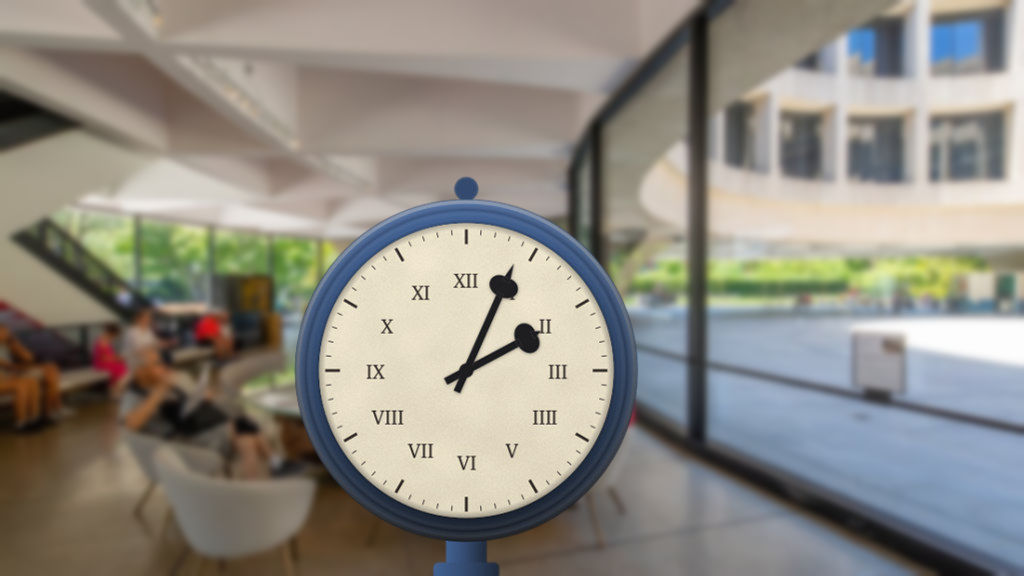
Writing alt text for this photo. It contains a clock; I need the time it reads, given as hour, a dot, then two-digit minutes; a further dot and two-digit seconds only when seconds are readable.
2.04
